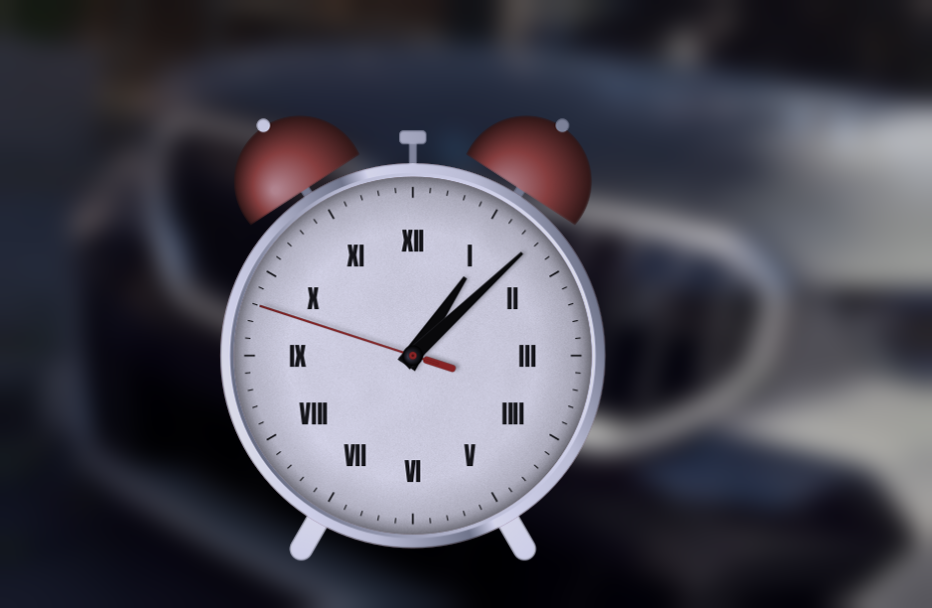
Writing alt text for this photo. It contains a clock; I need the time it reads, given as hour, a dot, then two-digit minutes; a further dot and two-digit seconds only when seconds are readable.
1.07.48
